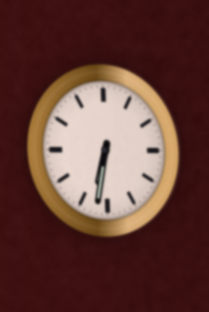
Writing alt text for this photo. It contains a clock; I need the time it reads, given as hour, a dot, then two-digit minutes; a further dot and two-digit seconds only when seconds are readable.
6.32
